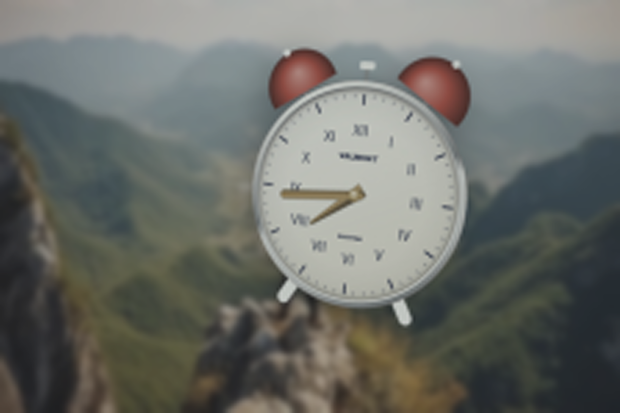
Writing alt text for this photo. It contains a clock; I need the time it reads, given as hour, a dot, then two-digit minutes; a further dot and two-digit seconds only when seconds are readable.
7.44
